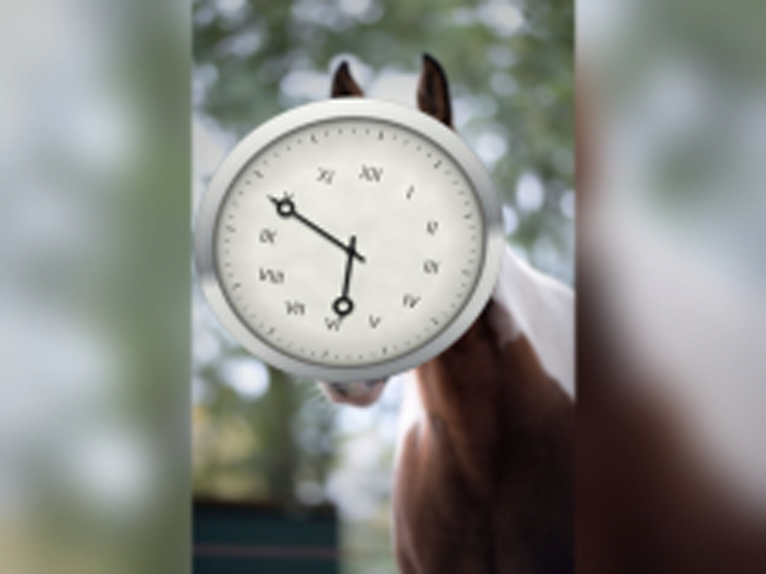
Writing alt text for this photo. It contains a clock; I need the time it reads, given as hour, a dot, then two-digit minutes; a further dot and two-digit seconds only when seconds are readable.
5.49
